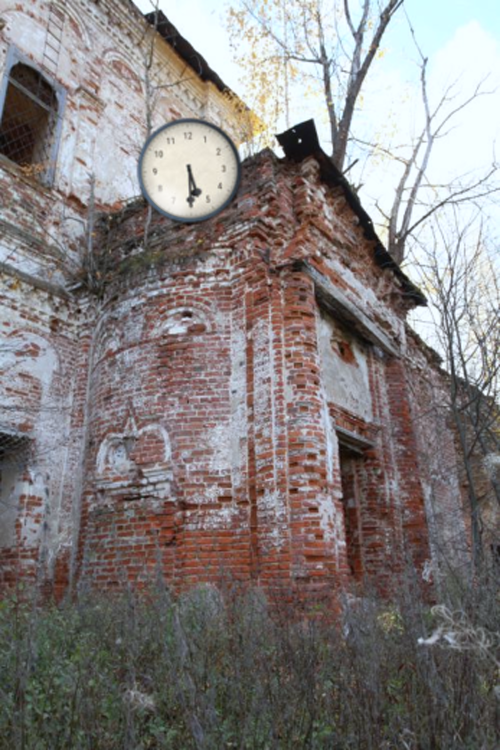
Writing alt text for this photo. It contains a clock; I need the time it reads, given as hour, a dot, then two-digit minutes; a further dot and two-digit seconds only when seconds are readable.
5.30
